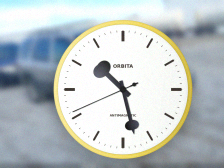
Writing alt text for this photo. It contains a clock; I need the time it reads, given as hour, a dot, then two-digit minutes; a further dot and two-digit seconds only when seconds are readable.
10.27.41
